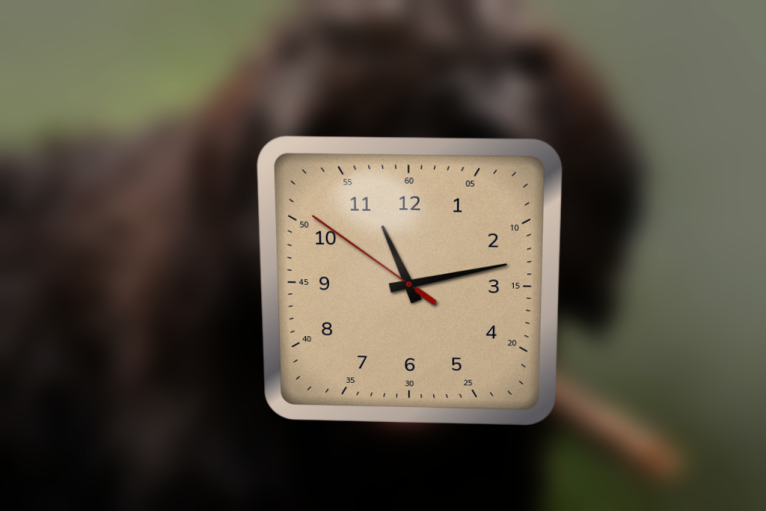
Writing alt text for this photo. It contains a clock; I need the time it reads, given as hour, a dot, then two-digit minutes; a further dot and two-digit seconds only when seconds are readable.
11.12.51
